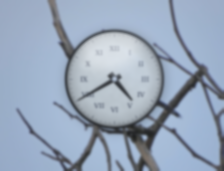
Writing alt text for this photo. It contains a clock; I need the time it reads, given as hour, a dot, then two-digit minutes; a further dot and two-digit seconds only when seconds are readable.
4.40
